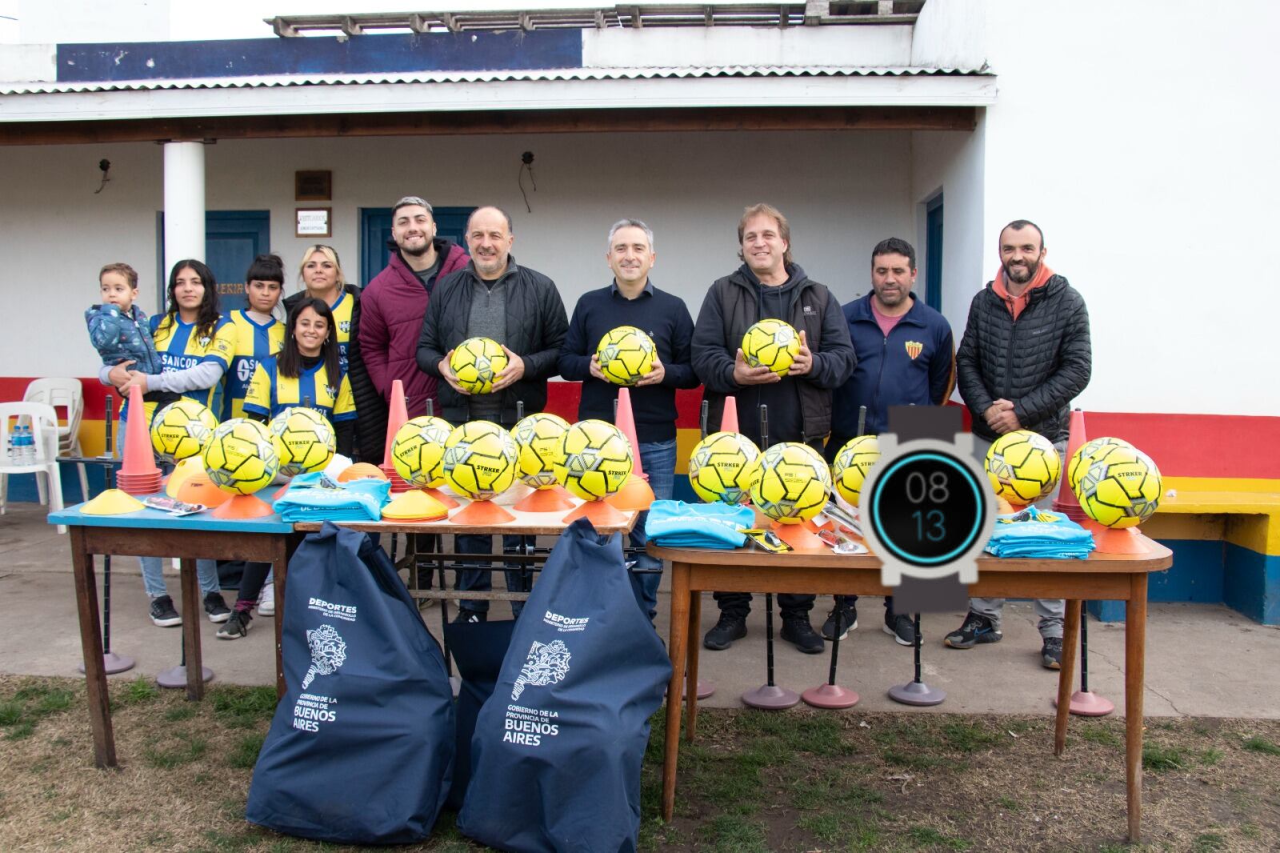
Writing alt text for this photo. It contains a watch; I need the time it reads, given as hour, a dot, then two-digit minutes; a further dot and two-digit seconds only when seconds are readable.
8.13
